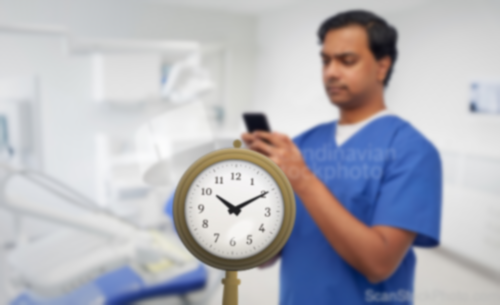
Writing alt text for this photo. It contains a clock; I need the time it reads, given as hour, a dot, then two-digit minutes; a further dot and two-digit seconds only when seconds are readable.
10.10
